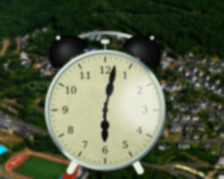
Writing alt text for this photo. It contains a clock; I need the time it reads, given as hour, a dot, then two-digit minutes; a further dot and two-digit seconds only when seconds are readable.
6.02
